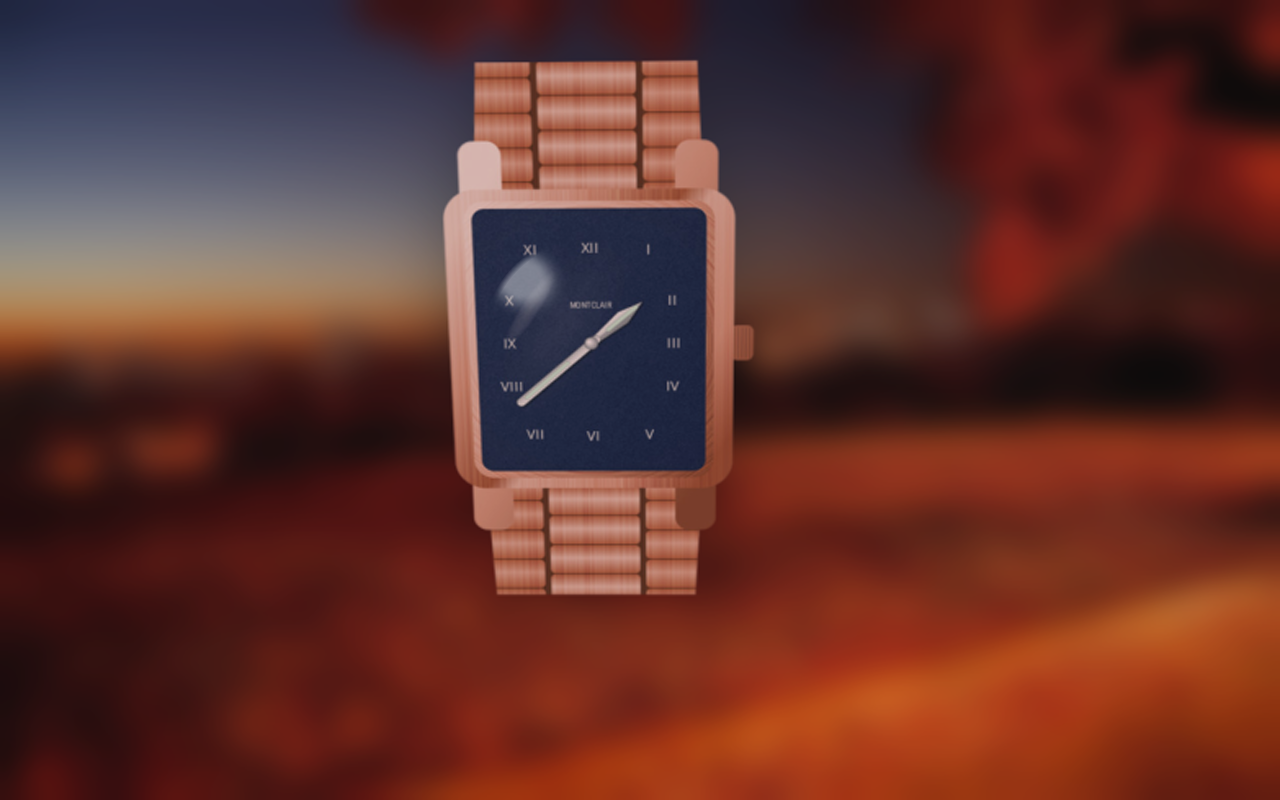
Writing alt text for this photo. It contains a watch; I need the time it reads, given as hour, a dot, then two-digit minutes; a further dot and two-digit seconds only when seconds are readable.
1.38
